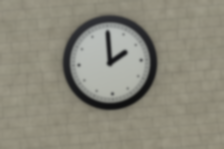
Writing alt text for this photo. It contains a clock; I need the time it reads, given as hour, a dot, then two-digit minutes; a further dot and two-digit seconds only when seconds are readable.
2.00
